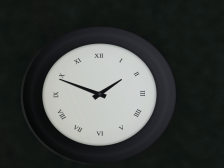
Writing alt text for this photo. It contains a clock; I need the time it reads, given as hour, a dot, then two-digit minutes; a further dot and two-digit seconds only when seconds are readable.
1.49
